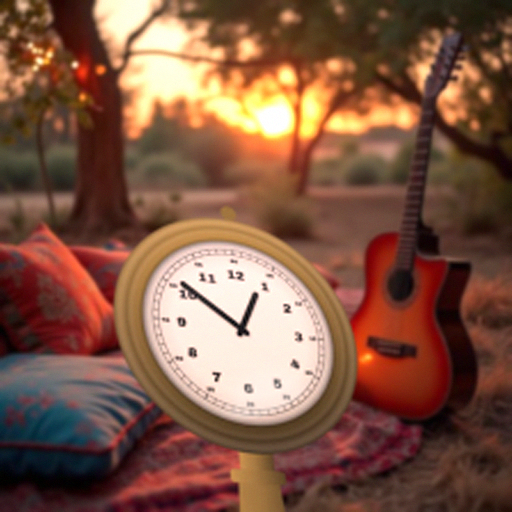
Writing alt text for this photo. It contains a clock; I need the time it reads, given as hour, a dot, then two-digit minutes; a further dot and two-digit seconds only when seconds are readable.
12.51
